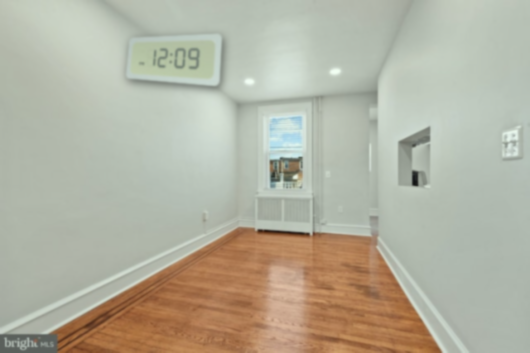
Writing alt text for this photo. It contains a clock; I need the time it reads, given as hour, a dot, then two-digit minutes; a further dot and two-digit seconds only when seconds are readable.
12.09
